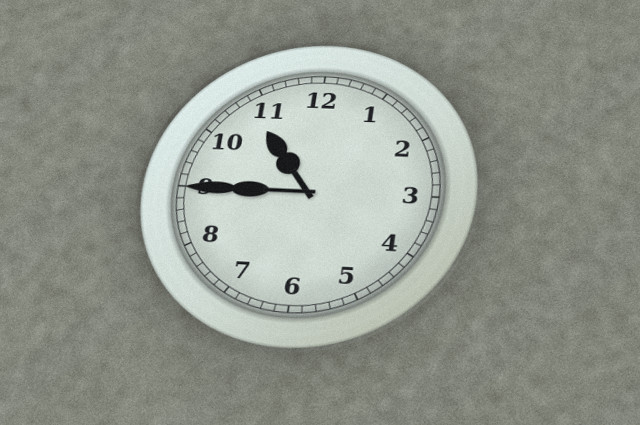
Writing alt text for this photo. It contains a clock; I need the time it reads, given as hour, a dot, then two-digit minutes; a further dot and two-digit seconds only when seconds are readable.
10.45
